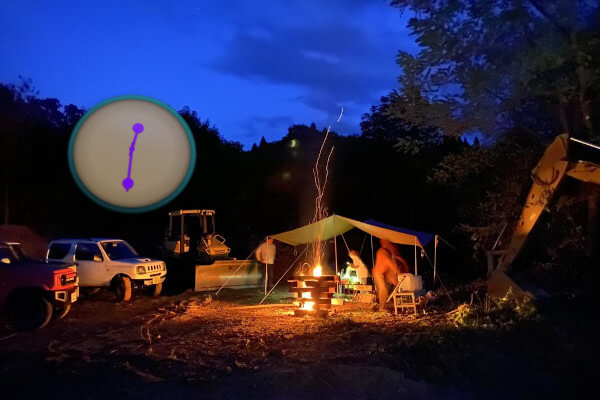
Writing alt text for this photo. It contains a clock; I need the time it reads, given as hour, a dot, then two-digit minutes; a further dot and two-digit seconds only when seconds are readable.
12.31
